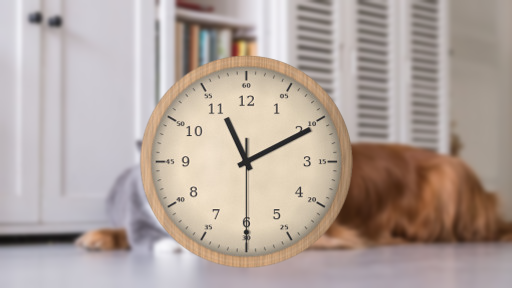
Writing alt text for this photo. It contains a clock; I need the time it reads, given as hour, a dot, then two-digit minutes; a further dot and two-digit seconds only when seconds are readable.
11.10.30
